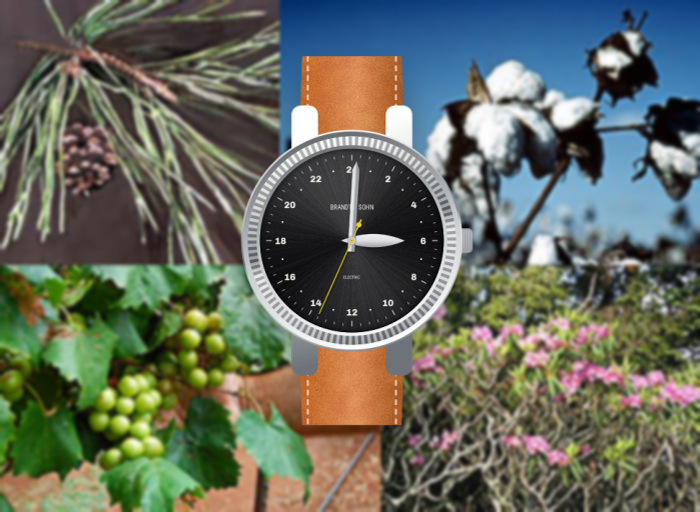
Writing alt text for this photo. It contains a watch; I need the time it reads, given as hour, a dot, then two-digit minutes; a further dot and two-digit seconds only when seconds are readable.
6.00.34
